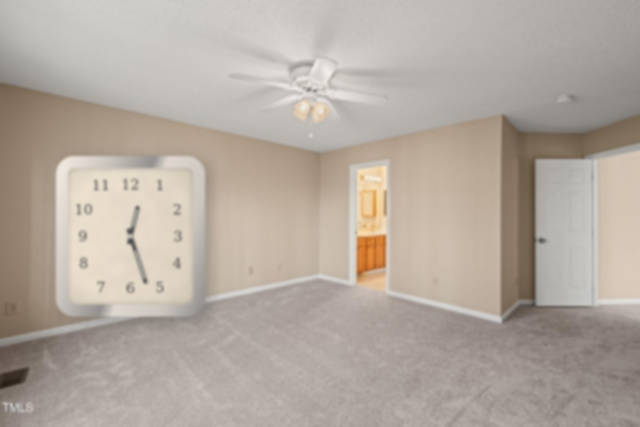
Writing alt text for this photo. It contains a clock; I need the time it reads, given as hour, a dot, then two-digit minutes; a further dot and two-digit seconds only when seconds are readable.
12.27
